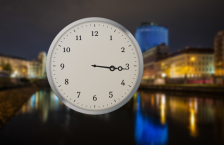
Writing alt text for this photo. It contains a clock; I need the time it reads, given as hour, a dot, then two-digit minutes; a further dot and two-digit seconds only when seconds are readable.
3.16
